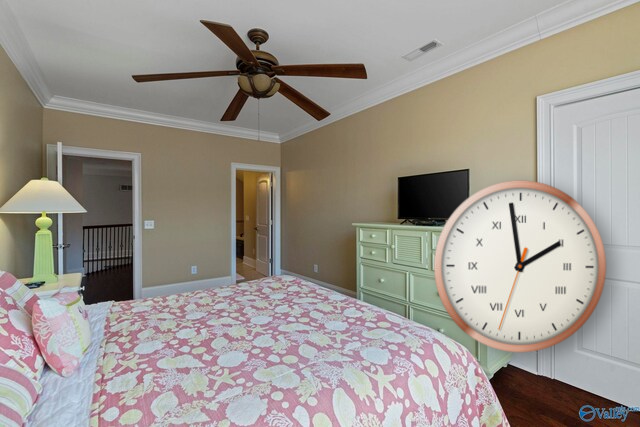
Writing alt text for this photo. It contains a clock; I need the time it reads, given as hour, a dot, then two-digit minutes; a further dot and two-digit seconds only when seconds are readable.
1.58.33
